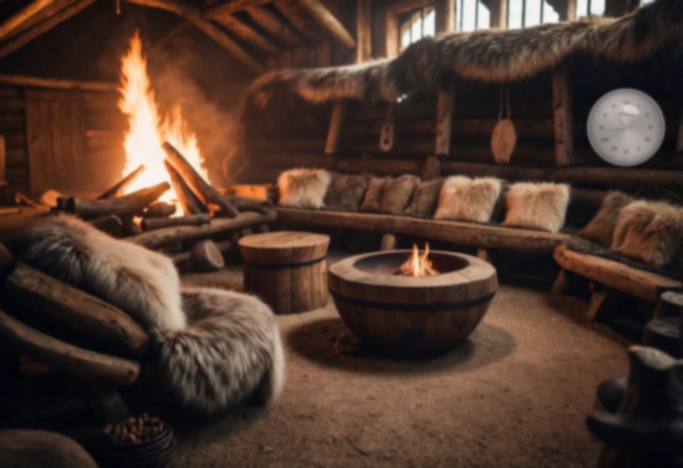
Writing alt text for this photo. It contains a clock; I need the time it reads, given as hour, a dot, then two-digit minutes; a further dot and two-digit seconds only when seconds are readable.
10.44
